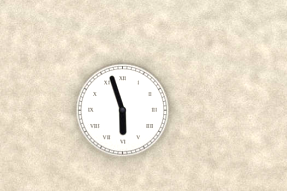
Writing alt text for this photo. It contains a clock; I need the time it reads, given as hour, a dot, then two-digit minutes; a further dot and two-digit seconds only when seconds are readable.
5.57
